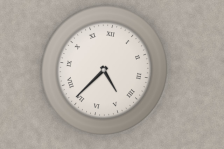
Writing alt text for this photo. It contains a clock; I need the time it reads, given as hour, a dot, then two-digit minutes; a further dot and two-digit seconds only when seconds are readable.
4.36
